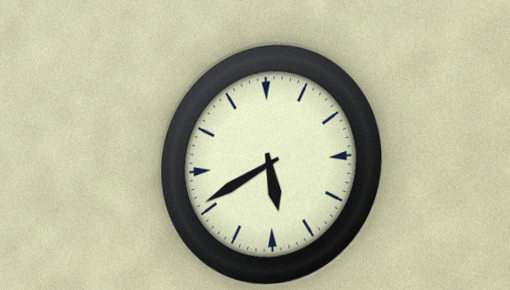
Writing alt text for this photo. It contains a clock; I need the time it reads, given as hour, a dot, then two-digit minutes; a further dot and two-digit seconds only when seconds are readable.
5.41
